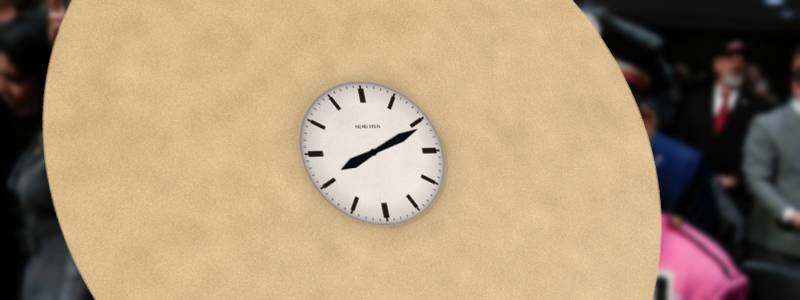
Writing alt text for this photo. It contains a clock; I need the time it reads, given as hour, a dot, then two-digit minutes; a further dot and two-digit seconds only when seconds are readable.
8.11
